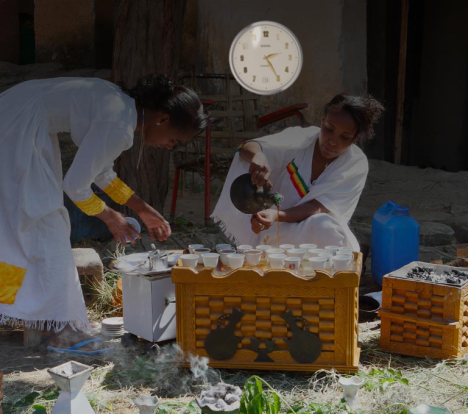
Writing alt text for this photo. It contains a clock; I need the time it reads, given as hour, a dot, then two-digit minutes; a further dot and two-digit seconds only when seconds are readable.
2.25
